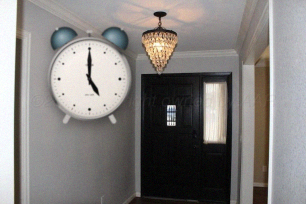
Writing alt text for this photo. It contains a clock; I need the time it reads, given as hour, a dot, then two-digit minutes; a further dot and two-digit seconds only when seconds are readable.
5.00
